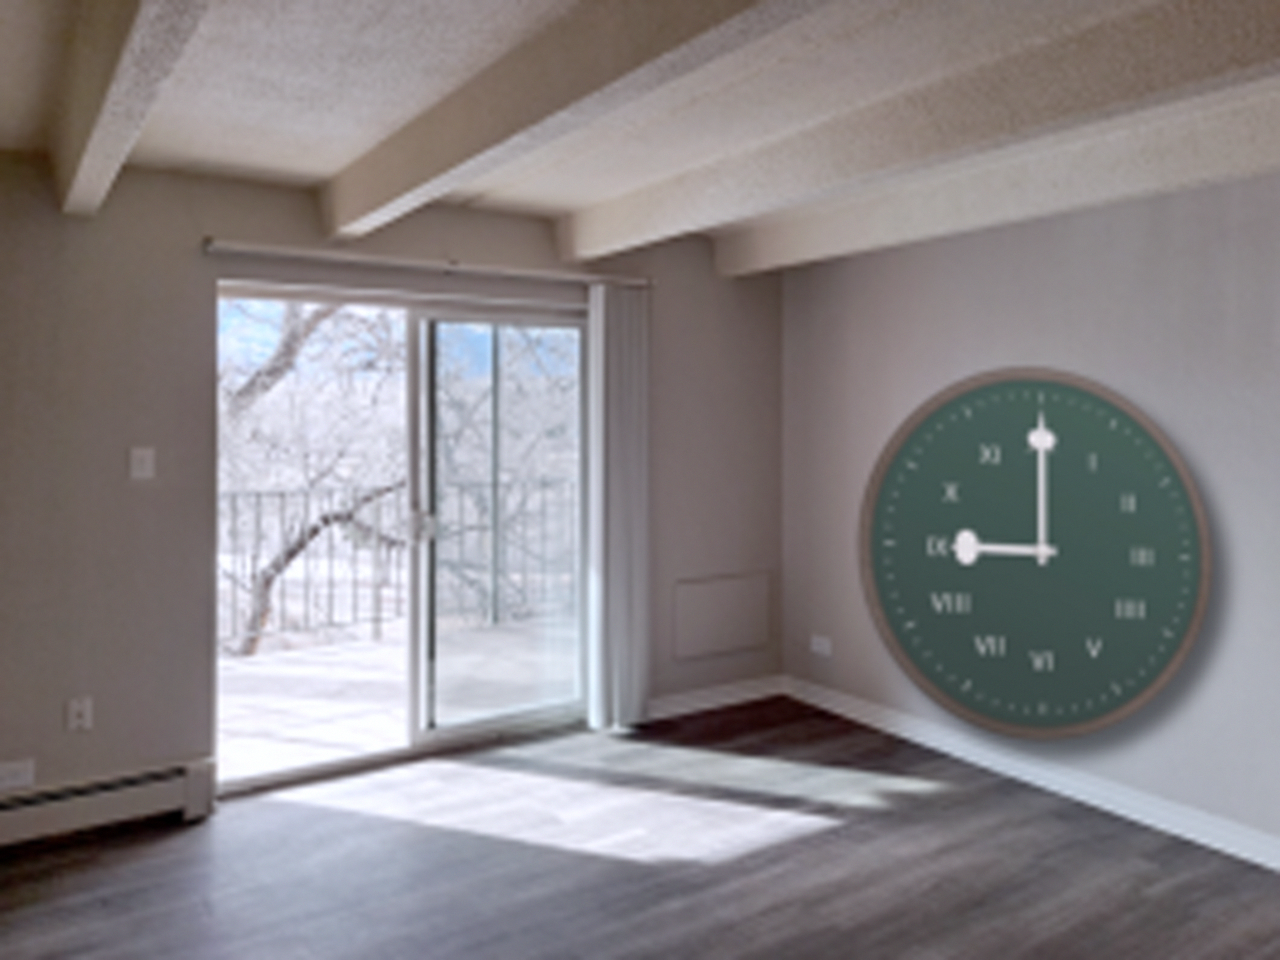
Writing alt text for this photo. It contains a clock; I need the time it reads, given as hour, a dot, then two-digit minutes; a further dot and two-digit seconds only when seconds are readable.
9.00
